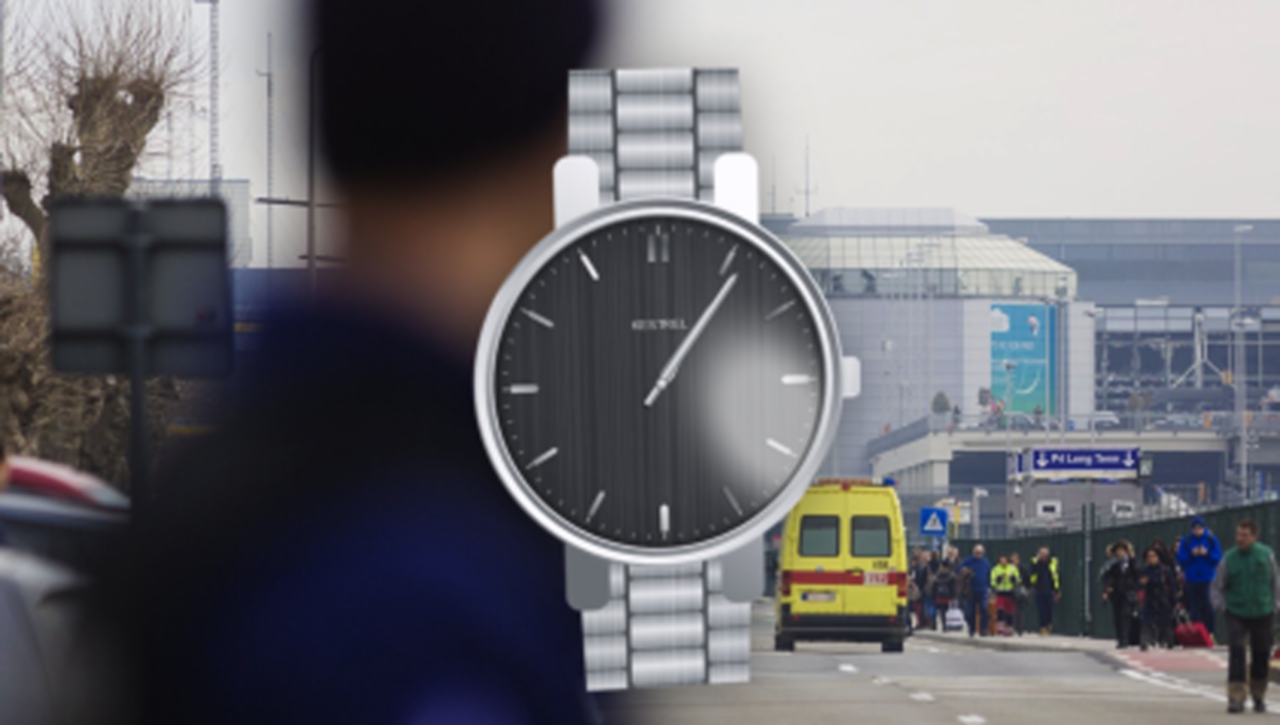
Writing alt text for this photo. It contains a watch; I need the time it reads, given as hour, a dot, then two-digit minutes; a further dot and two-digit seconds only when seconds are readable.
1.06
